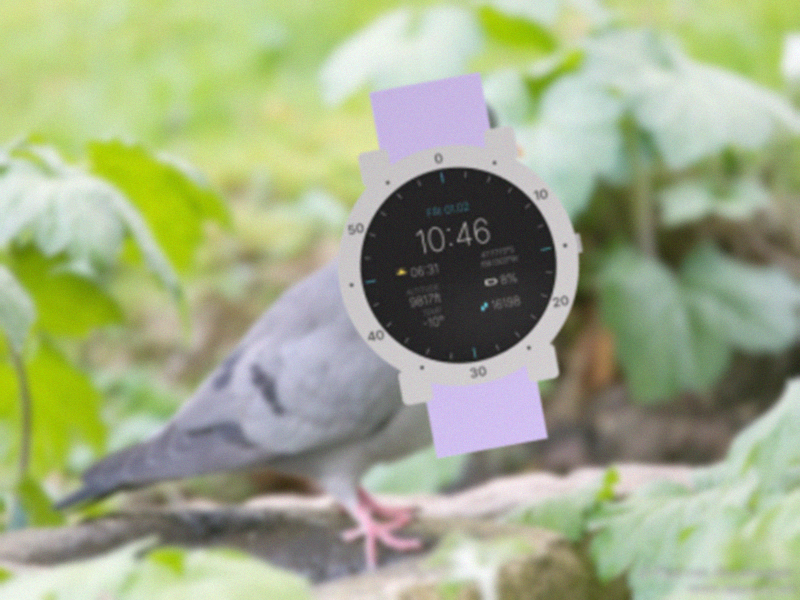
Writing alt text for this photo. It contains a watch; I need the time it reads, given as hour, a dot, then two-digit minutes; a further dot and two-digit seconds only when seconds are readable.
10.46
